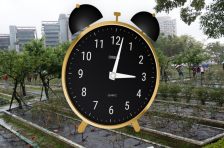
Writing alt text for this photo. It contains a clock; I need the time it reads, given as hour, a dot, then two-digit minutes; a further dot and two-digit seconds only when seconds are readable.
3.02
